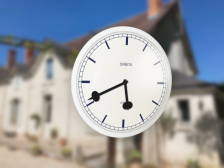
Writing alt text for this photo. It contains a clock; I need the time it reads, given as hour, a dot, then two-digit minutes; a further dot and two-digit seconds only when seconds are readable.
5.41
